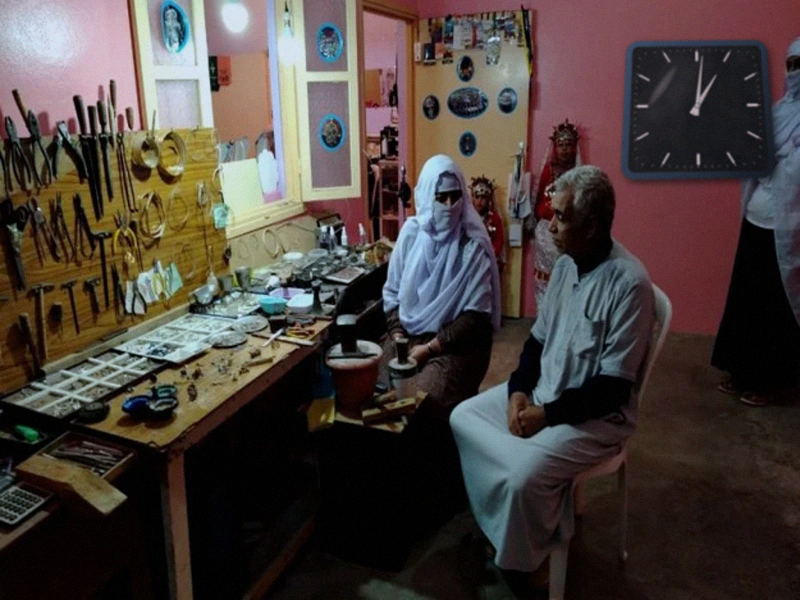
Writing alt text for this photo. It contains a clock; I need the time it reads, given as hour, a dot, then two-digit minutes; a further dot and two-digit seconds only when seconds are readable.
1.01
